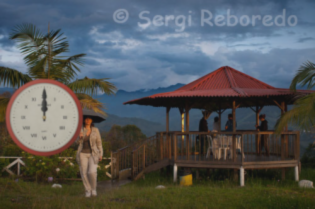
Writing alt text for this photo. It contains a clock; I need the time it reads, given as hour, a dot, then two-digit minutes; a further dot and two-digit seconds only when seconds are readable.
12.00
